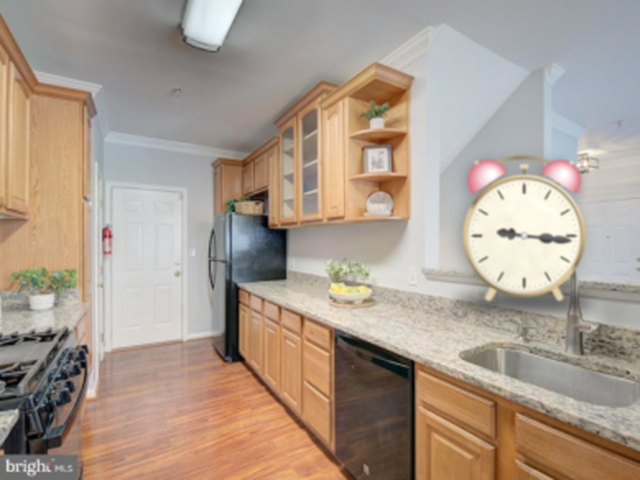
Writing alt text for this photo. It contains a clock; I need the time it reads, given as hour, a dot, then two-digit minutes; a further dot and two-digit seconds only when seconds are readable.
9.16
